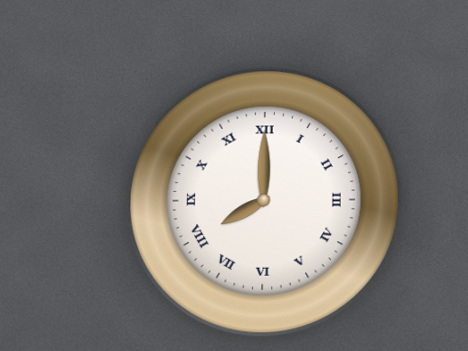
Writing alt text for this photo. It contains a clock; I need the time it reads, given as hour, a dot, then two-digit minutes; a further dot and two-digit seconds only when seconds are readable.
8.00
